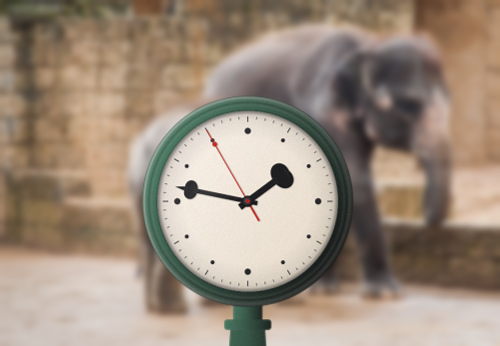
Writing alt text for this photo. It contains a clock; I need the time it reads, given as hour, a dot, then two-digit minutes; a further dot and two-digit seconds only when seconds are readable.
1.46.55
